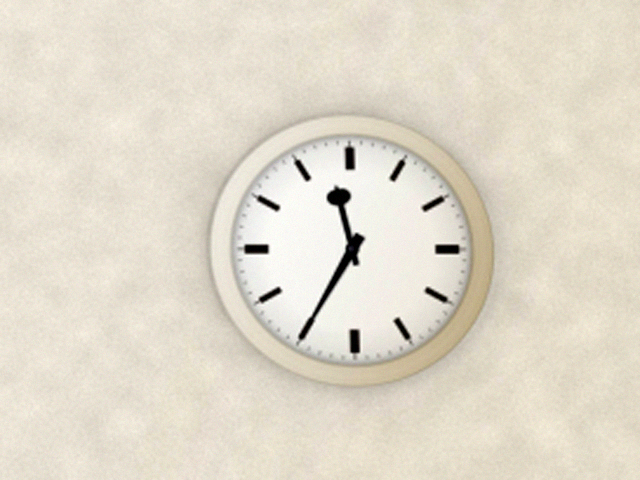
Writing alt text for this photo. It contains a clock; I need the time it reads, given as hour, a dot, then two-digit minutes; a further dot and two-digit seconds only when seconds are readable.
11.35
